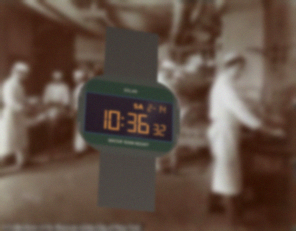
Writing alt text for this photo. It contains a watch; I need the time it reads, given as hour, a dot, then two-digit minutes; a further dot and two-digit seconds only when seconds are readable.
10.36
